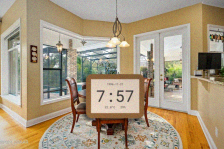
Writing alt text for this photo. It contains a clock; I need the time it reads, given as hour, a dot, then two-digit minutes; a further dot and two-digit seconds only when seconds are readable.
7.57
